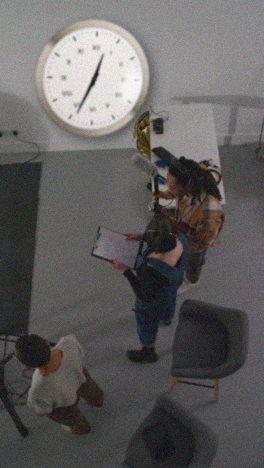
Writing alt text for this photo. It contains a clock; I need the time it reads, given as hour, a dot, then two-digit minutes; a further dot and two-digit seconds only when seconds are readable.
12.34
